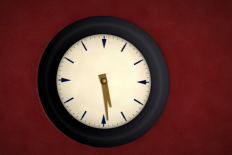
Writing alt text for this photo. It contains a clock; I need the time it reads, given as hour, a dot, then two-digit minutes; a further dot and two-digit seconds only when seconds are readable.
5.29
